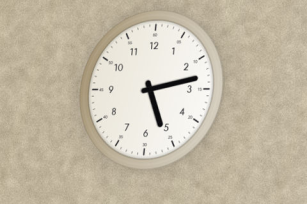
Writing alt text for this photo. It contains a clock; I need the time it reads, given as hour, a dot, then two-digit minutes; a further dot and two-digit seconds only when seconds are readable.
5.13
